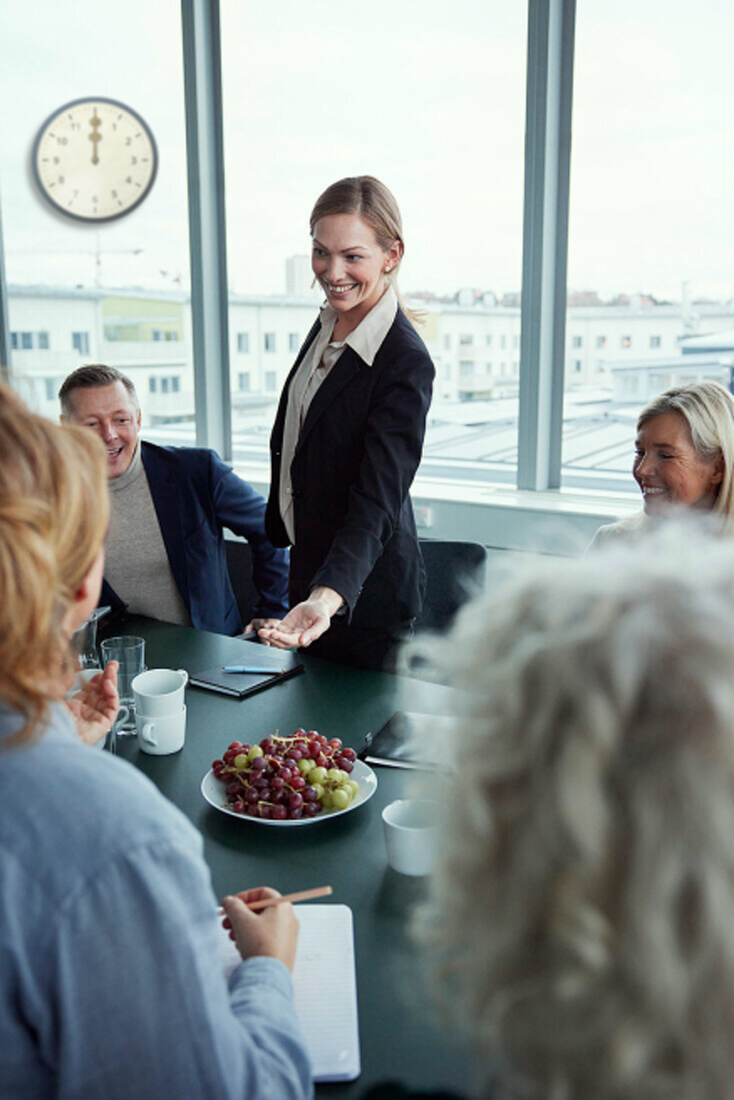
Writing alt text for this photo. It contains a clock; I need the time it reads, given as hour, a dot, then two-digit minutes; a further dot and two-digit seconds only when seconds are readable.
12.00
